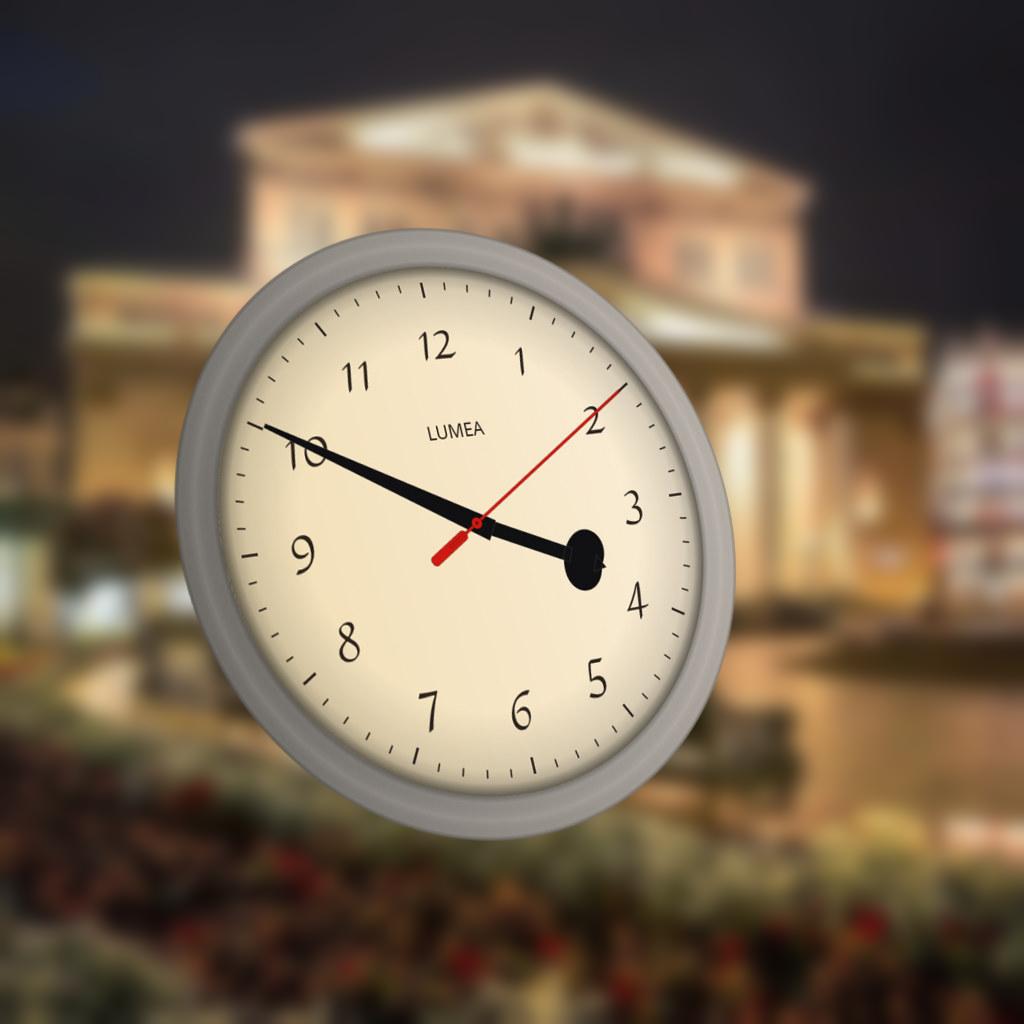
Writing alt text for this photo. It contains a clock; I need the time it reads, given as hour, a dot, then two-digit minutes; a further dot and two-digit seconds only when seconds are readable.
3.50.10
